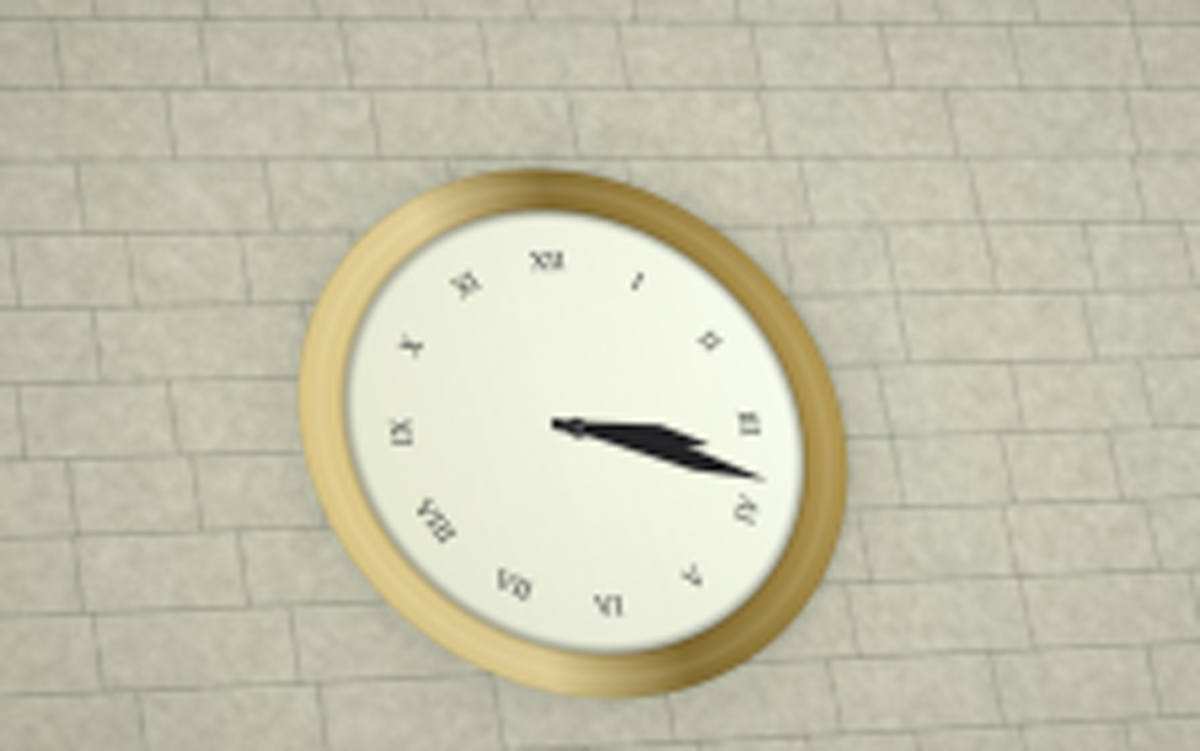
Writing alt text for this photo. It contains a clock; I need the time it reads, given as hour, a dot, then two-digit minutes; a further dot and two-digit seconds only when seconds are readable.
3.18
